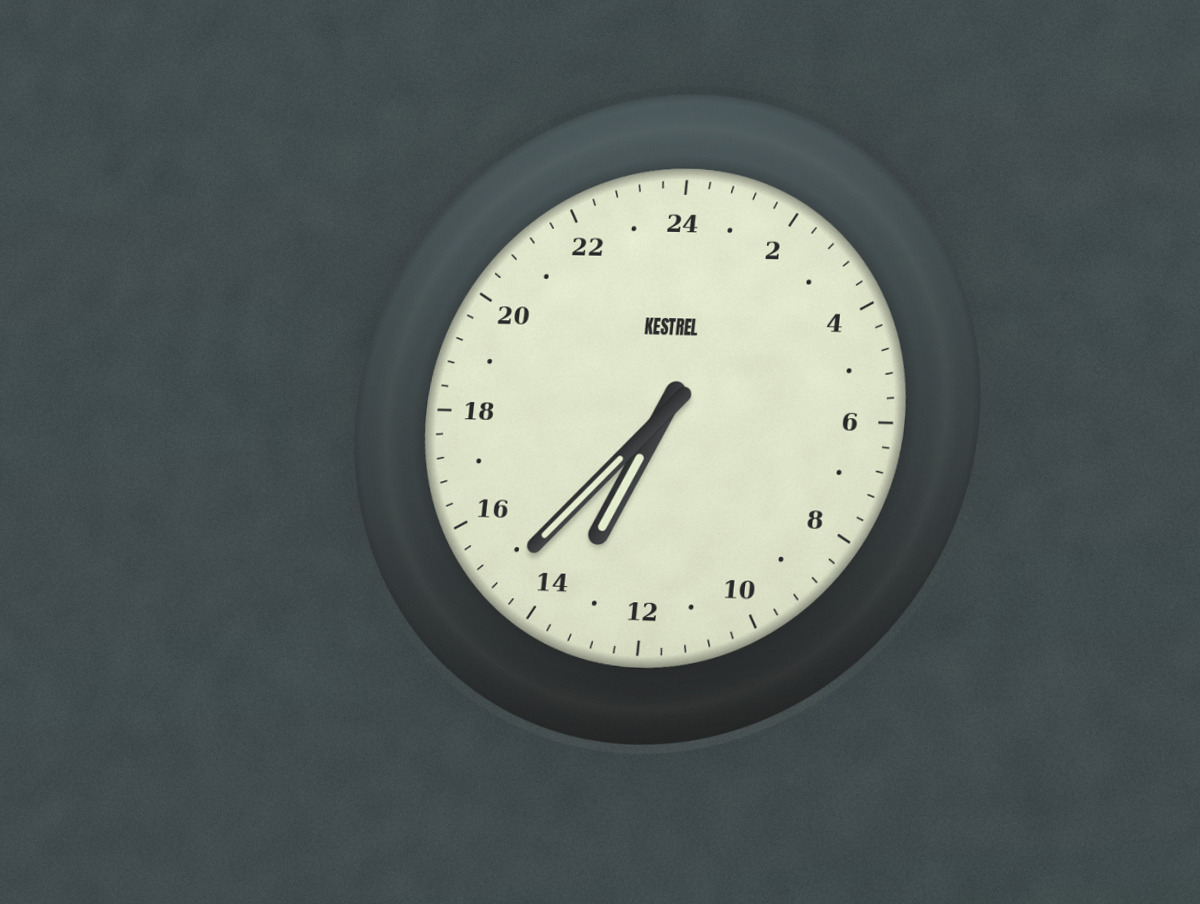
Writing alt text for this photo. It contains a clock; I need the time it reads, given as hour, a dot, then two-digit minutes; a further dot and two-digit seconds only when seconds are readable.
13.37
